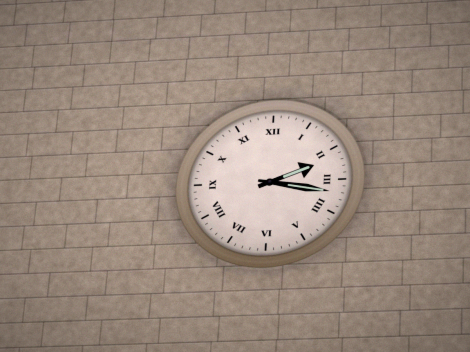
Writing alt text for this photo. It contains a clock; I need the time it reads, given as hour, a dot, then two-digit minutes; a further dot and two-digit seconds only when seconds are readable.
2.17
